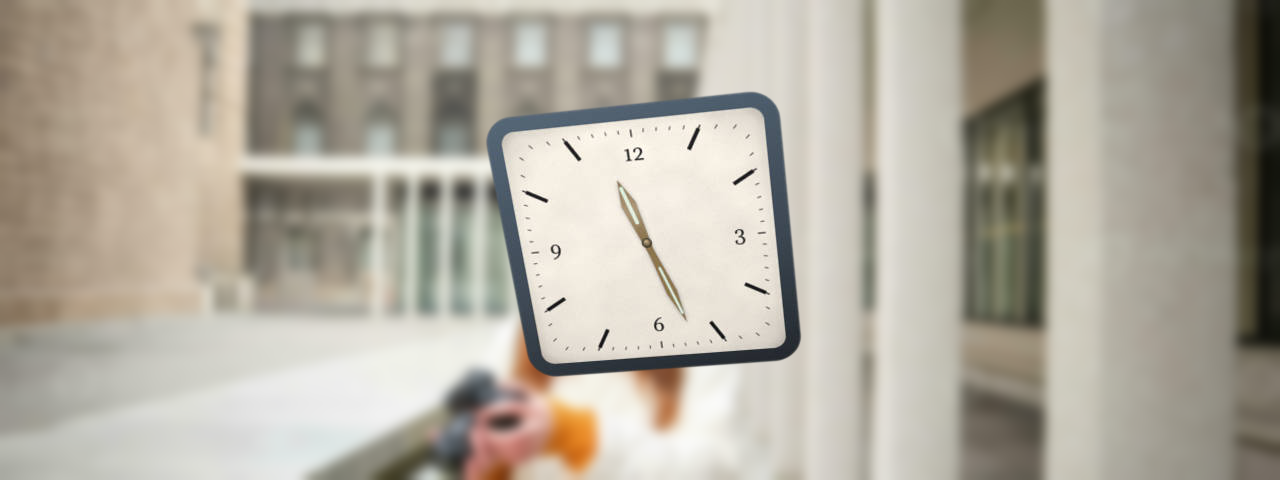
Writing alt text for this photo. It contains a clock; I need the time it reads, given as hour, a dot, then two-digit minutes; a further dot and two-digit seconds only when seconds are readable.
11.27
